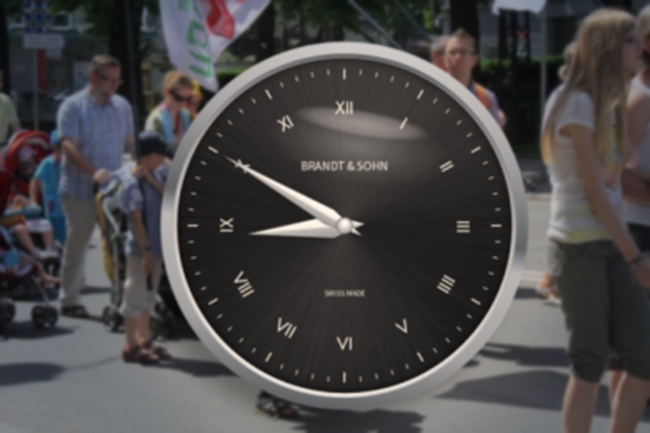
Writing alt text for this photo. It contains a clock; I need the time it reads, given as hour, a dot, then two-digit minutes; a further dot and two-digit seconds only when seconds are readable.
8.50
